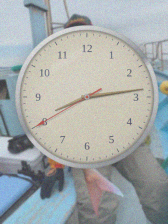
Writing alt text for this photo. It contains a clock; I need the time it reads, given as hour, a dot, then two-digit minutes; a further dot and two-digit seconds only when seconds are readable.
8.13.40
